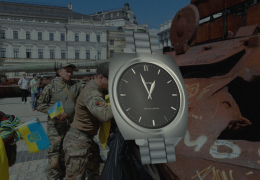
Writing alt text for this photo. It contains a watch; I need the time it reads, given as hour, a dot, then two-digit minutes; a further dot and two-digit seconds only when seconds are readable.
12.57
